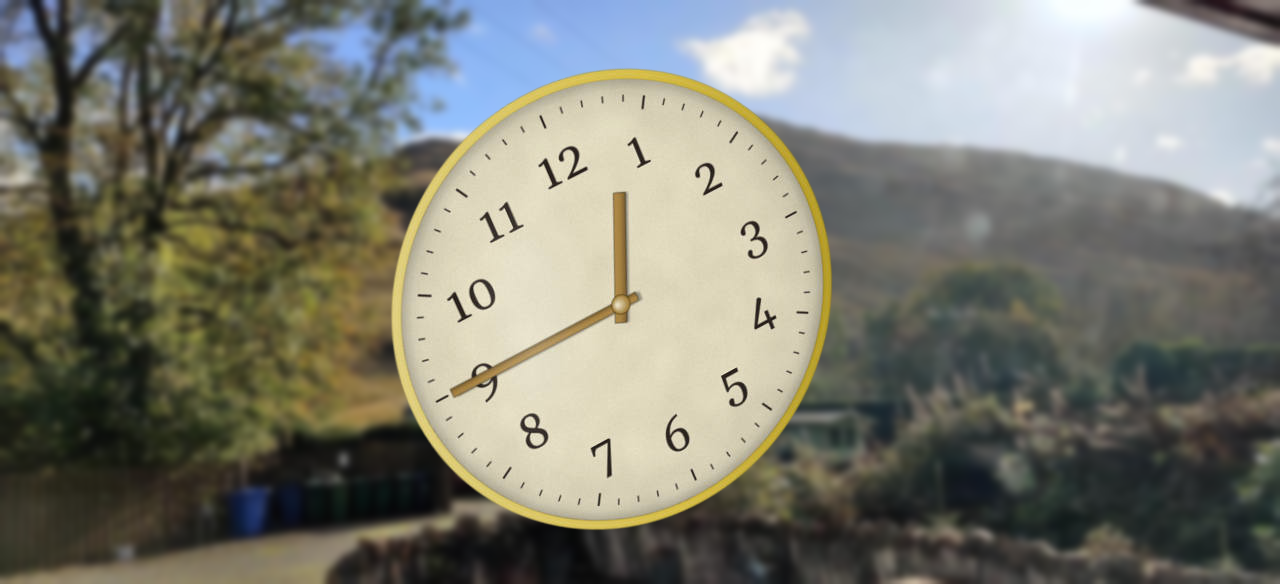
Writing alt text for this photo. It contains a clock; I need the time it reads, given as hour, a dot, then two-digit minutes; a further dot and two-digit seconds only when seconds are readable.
12.45
